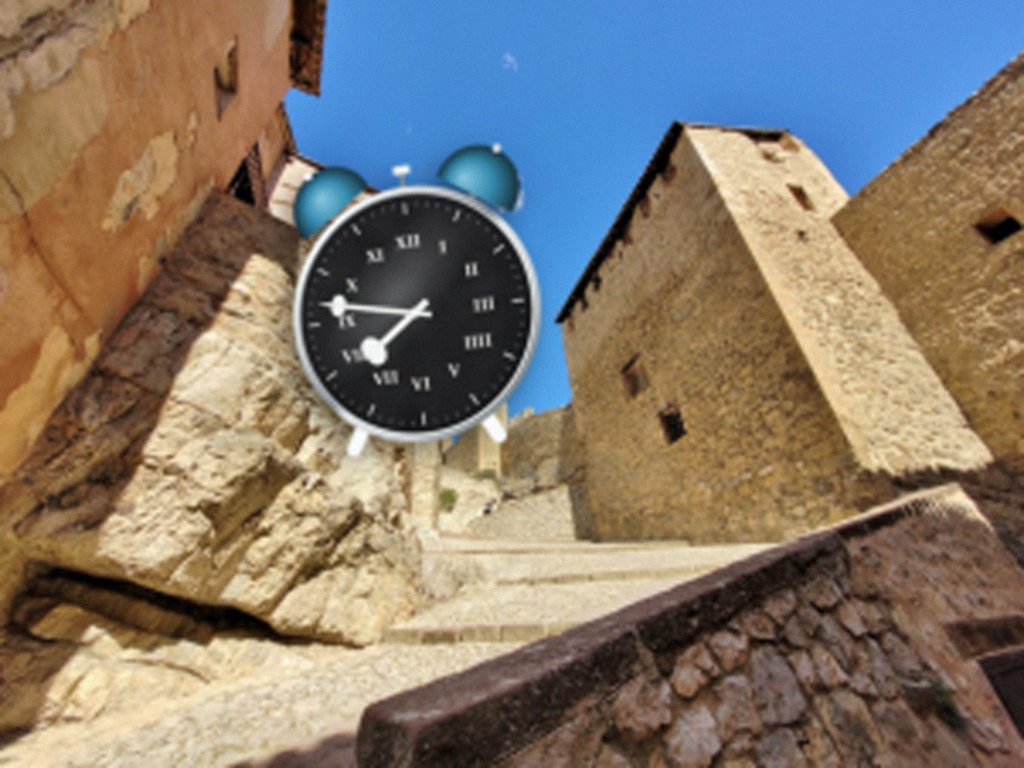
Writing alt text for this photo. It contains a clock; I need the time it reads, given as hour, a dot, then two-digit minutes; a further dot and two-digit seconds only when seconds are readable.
7.47
